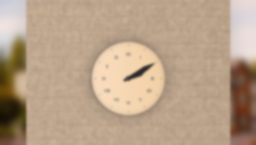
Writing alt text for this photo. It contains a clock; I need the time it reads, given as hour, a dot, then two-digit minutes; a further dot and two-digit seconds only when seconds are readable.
2.10
